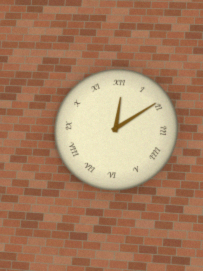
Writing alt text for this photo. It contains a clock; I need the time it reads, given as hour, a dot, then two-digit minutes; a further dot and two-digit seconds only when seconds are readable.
12.09
